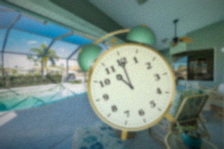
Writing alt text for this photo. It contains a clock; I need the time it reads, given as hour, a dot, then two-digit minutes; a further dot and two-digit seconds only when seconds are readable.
11.00
